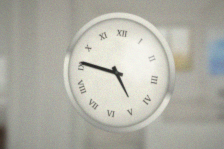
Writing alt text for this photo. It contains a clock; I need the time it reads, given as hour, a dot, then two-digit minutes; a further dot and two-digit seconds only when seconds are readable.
4.46
